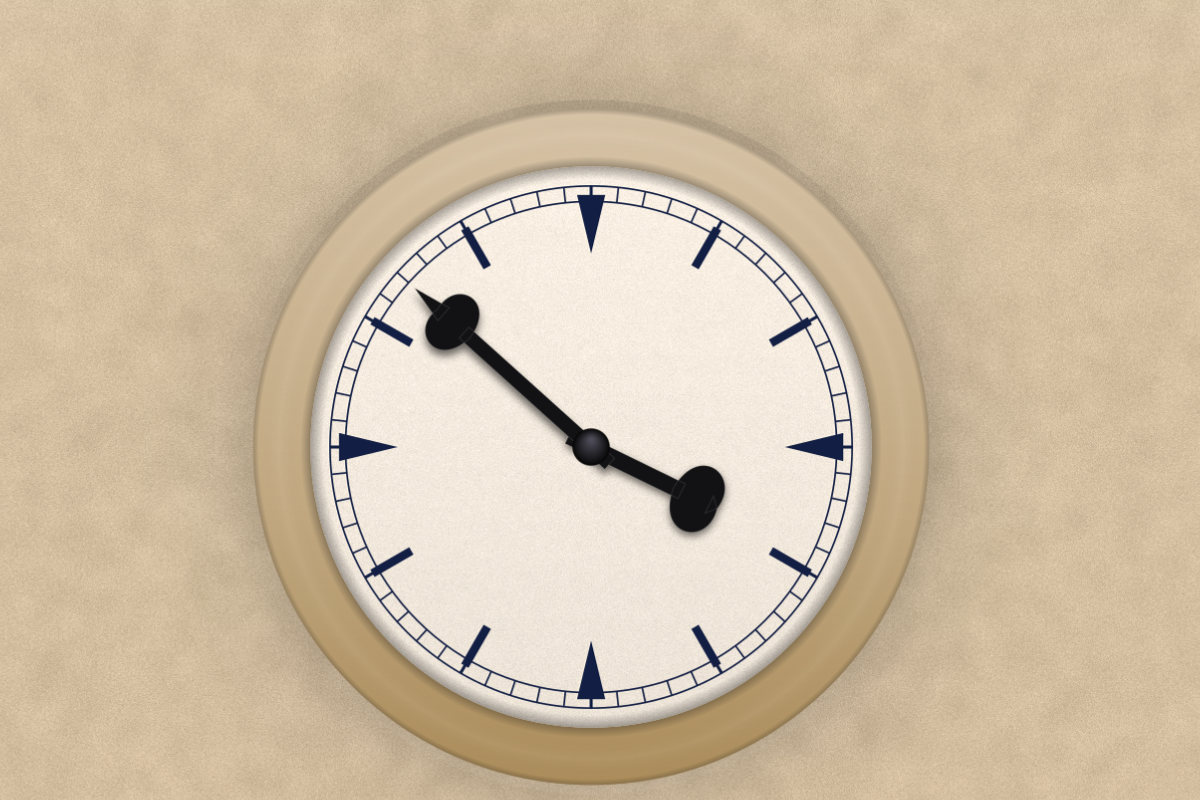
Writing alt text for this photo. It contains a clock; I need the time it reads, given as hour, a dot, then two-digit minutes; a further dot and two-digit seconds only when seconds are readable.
3.52
